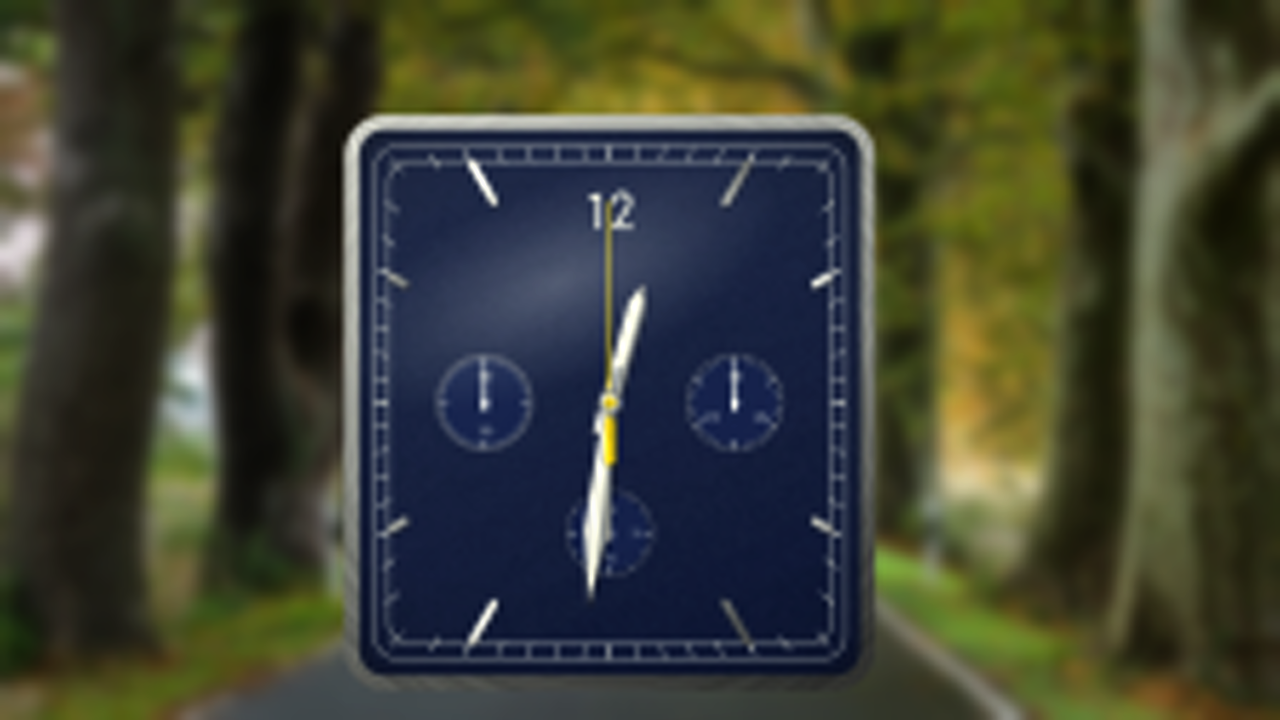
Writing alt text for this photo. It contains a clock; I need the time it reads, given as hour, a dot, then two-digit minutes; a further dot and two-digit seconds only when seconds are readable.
12.31
